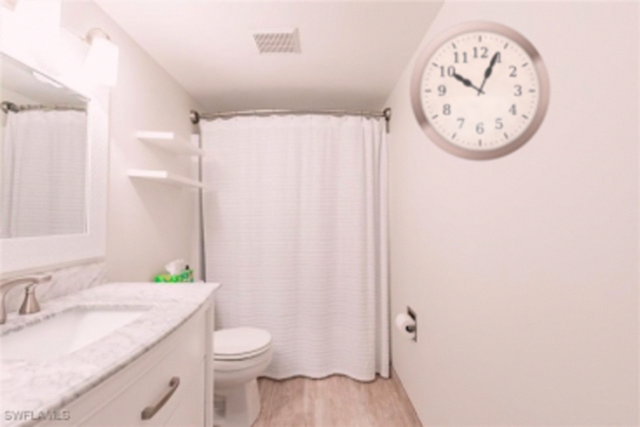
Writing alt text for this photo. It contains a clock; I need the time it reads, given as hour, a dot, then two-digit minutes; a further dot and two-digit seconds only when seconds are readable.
10.04
